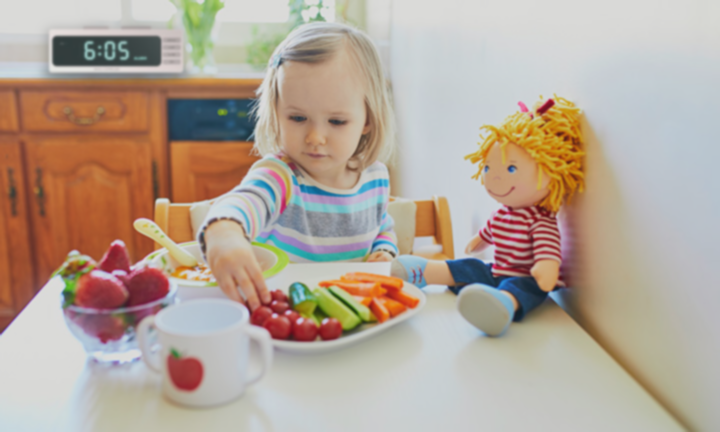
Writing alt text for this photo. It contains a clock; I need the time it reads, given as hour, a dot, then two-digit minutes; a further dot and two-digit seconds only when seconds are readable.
6.05
